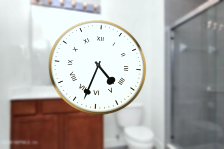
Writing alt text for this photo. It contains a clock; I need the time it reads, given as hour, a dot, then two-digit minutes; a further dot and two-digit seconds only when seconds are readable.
4.33
